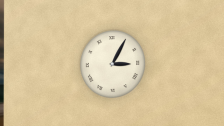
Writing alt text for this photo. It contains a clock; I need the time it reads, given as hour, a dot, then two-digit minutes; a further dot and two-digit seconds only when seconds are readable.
3.05
